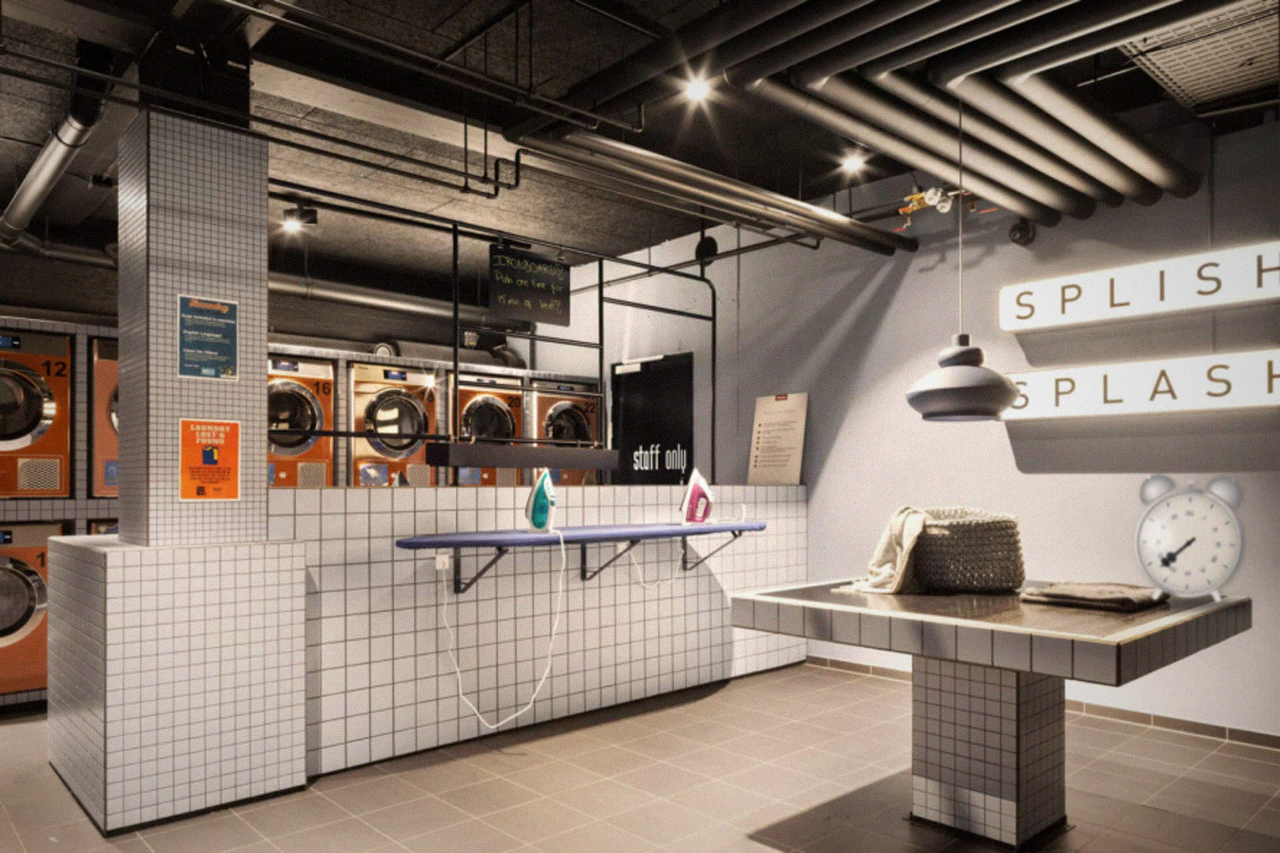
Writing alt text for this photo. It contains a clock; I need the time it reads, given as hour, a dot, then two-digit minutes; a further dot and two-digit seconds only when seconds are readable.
7.38
